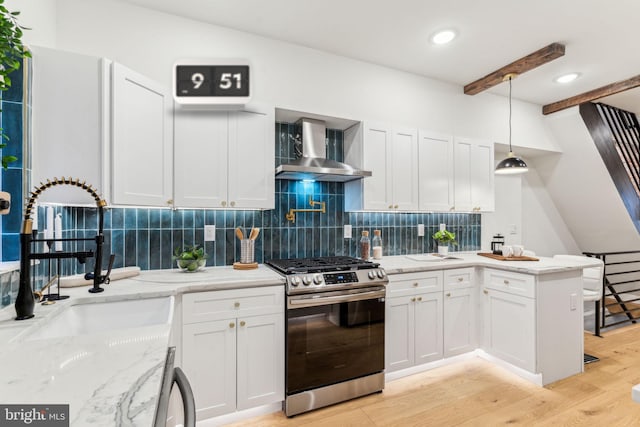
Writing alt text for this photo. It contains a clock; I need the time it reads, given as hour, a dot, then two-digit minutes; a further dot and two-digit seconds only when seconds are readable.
9.51
